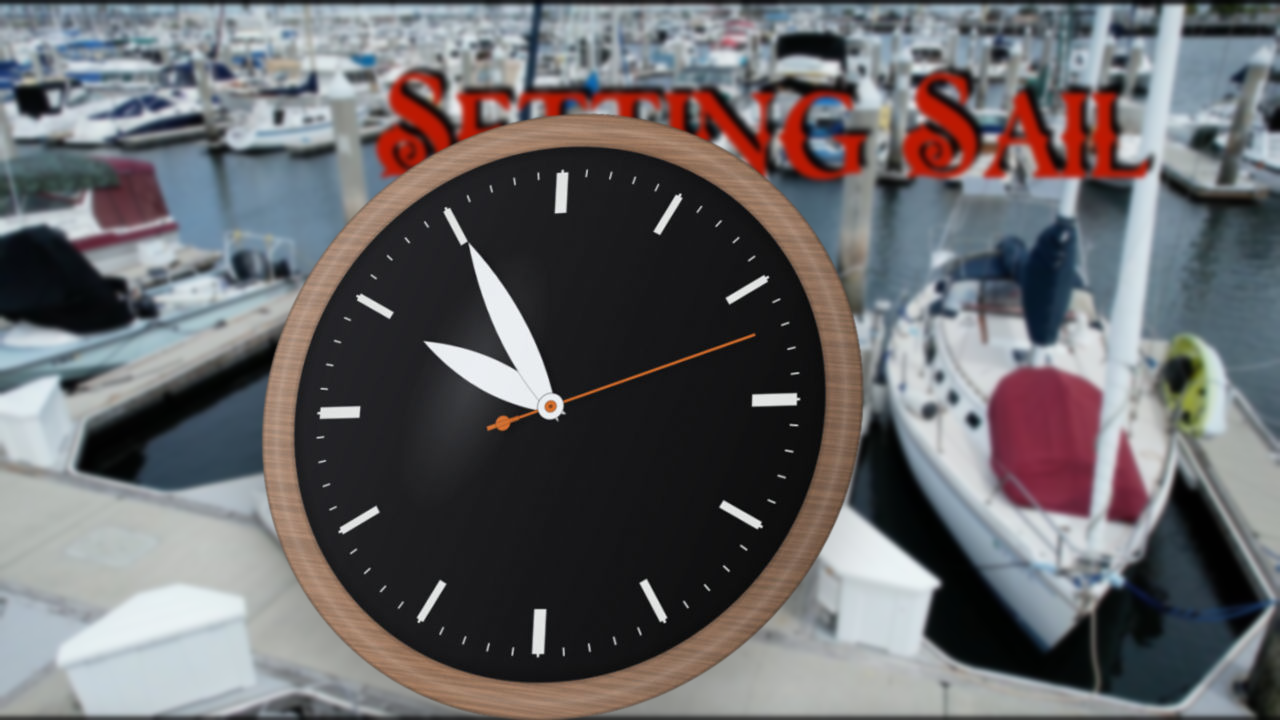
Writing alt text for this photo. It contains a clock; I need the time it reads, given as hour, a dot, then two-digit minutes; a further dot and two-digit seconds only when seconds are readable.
9.55.12
